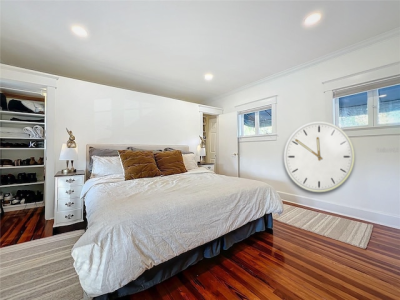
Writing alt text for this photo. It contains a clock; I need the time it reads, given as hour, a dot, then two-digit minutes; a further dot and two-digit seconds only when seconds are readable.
11.51
